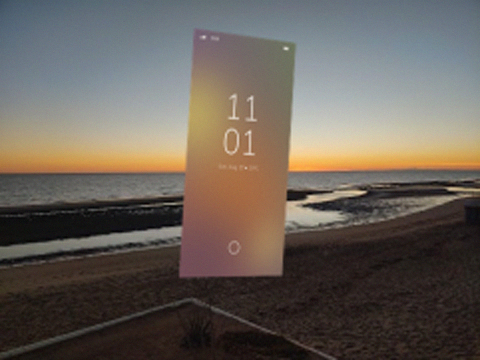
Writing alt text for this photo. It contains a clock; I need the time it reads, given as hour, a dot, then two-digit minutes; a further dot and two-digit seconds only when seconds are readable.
11.01
